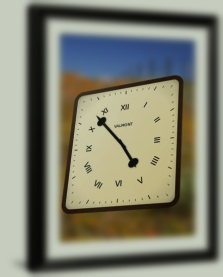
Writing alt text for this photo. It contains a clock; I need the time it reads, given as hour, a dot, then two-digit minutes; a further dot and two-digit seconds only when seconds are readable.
4.53
